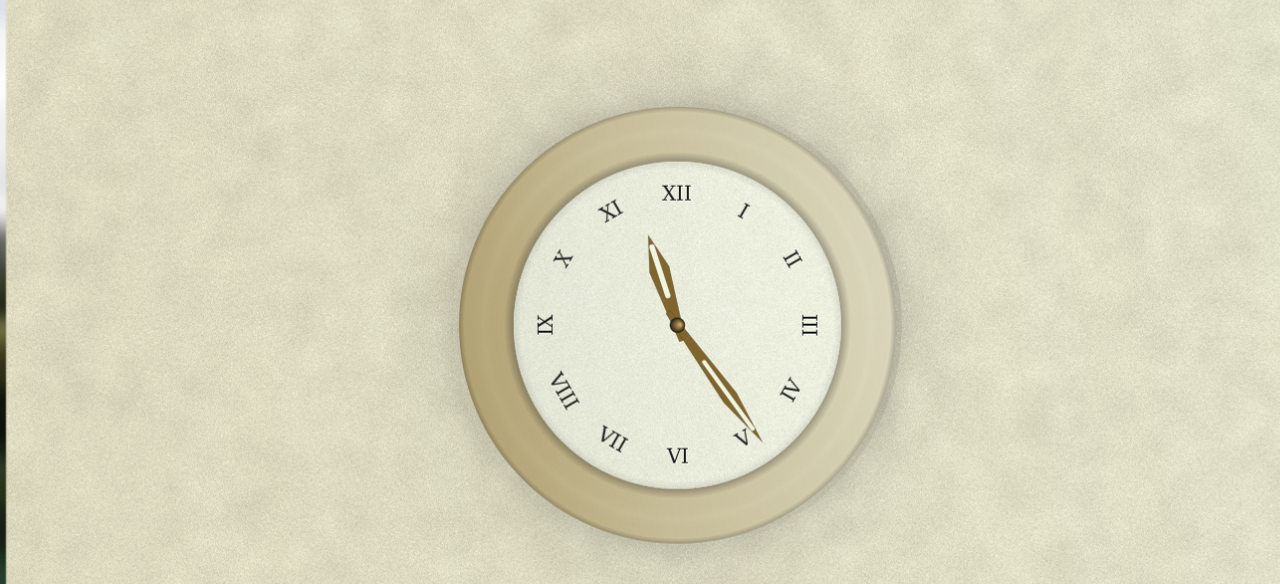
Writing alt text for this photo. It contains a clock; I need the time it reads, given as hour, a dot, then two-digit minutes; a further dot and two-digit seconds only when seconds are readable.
11.24
